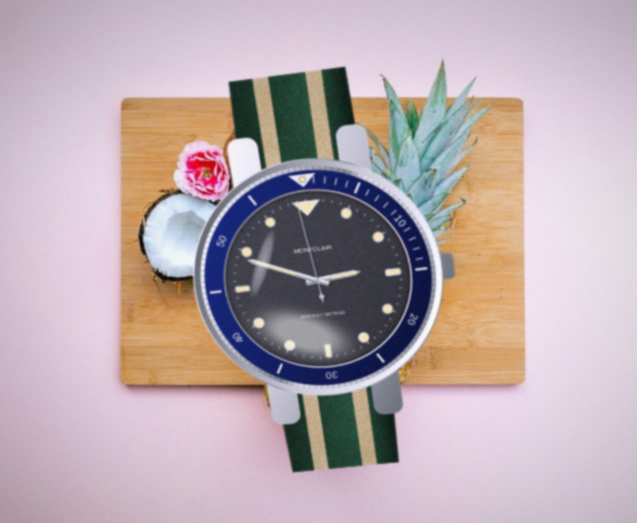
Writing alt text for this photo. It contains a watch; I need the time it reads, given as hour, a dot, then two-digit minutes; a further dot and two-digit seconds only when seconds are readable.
2.48.59
